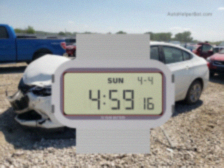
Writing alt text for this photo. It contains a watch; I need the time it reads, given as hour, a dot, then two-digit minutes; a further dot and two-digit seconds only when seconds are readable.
4.59.16
